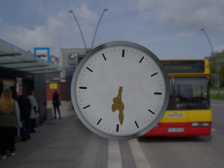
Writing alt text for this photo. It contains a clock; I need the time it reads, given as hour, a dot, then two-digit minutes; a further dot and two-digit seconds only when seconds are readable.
6.29
